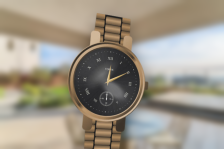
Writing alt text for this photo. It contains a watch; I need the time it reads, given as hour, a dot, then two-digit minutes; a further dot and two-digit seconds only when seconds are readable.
12.10
